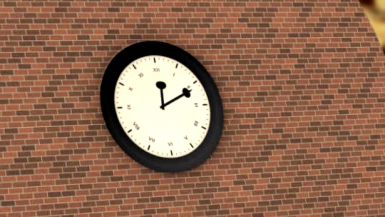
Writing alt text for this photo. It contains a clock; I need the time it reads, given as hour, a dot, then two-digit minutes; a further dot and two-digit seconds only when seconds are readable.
12.11
